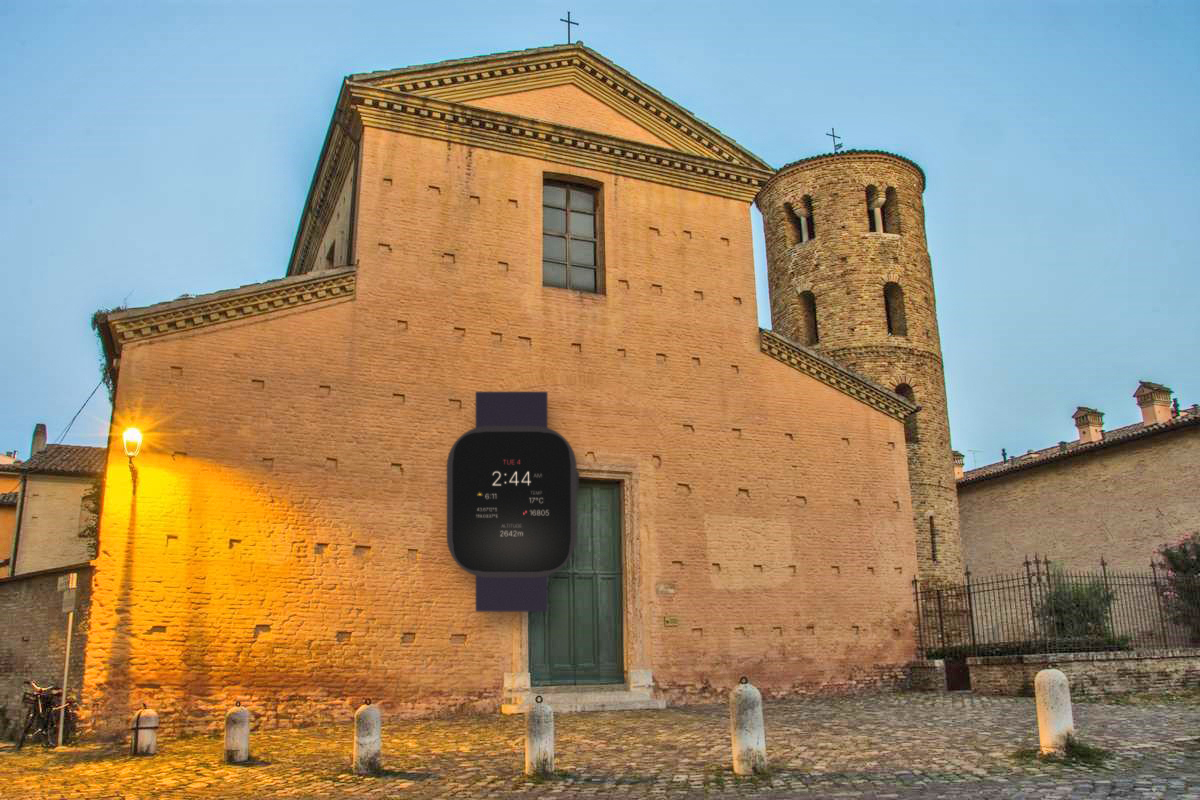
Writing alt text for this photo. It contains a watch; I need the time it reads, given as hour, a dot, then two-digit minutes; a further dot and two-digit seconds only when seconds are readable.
2.44
